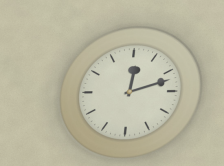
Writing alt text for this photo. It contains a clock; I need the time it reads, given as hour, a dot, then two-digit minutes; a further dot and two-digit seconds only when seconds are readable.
12.12
